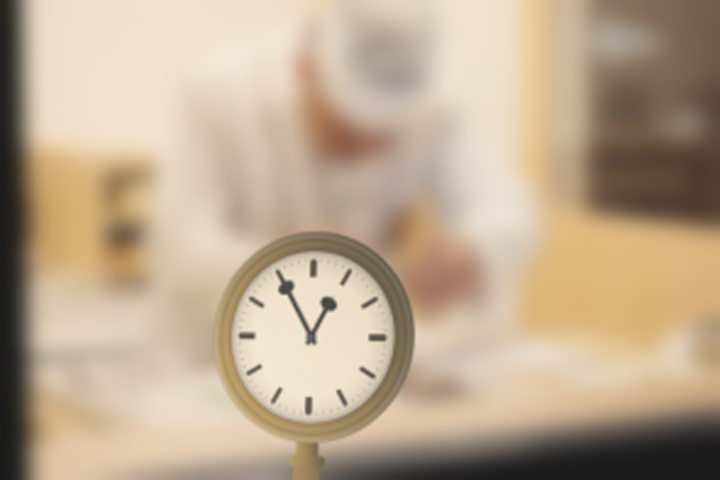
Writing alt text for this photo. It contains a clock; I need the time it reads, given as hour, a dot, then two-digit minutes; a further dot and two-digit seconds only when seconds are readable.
12.55
